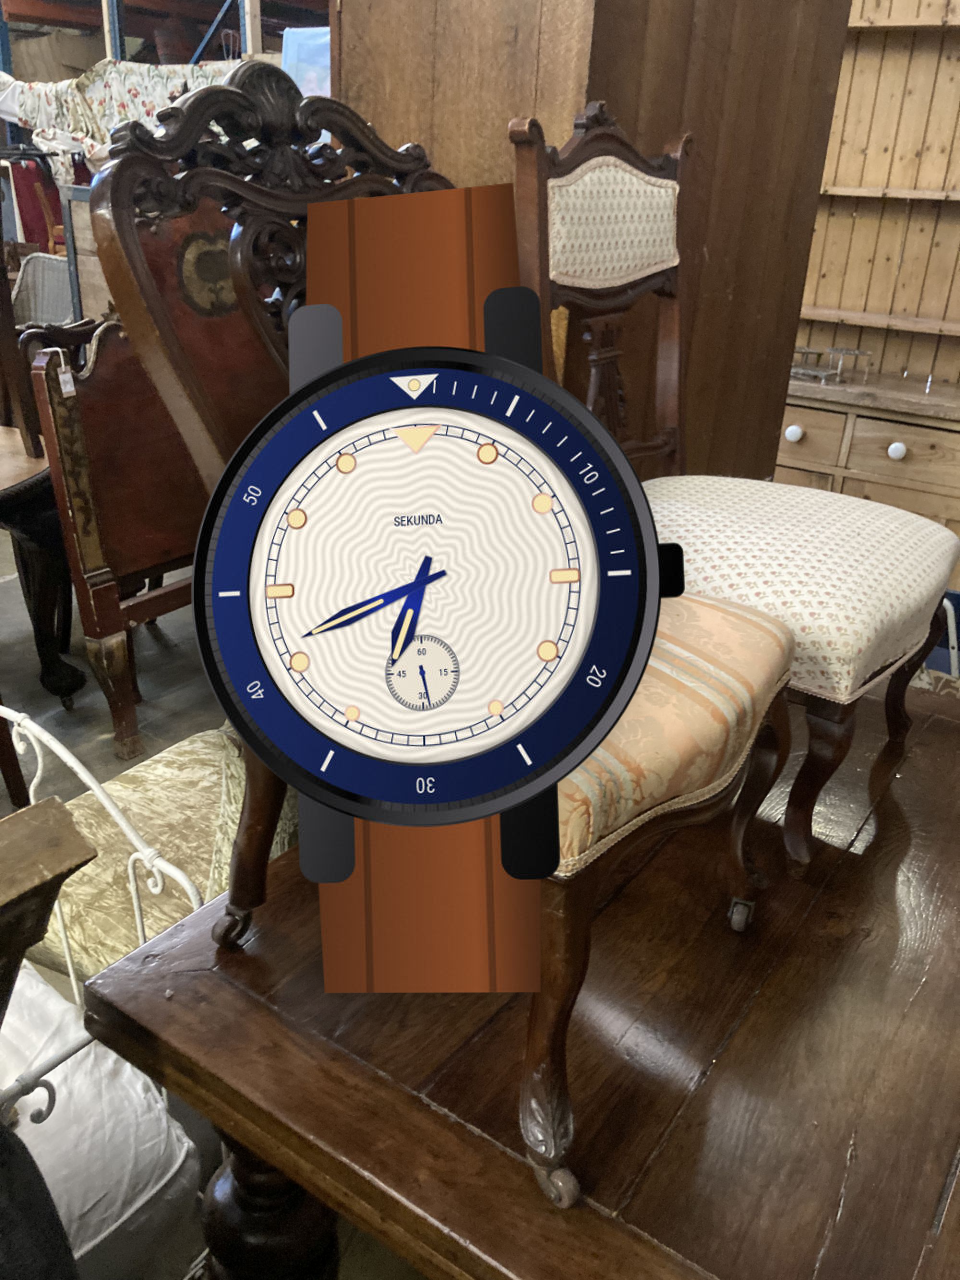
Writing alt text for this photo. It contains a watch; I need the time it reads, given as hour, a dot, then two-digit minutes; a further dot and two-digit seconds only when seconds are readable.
6.41.28
